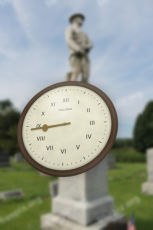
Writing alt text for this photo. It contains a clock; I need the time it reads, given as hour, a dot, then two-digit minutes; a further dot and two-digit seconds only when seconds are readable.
8.44
